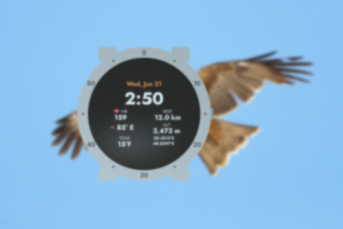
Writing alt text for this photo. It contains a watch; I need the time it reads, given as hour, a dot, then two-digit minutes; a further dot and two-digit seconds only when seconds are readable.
2.50
